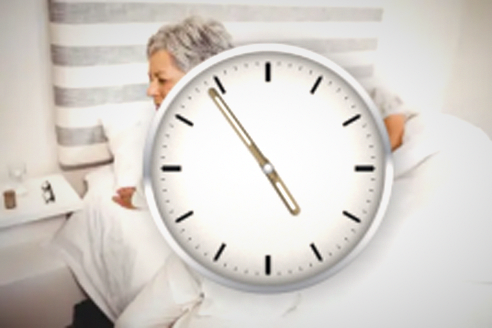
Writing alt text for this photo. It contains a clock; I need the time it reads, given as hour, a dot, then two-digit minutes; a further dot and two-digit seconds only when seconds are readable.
4.54
